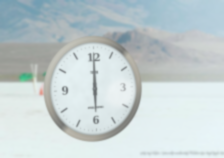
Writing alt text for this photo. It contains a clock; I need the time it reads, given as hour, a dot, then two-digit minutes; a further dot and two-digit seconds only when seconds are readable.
6.00
